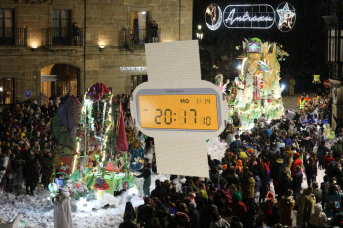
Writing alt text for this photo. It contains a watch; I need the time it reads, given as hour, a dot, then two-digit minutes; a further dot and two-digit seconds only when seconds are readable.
20.17.10
